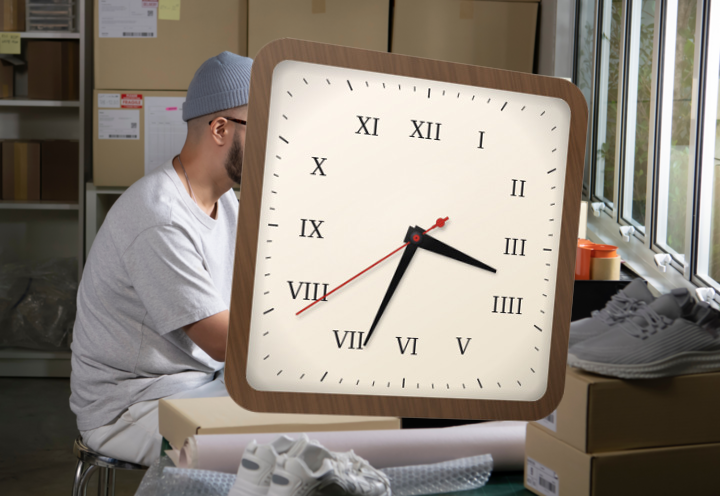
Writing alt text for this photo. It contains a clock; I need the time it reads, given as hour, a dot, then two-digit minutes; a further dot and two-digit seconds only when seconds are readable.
3.33.39
